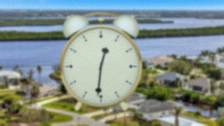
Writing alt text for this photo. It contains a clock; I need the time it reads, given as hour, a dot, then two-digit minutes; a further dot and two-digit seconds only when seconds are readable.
12.31
